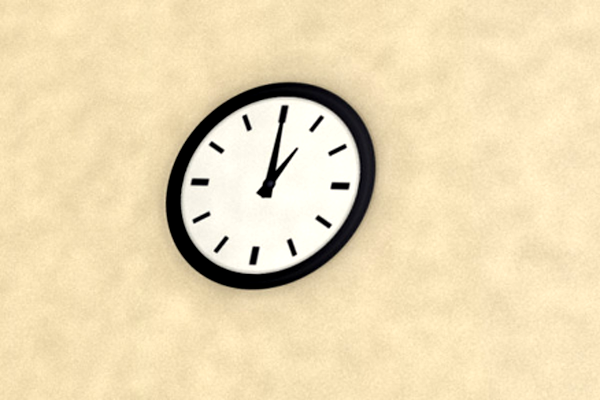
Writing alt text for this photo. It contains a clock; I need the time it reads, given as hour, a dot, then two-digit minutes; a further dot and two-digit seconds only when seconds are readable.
1.00
